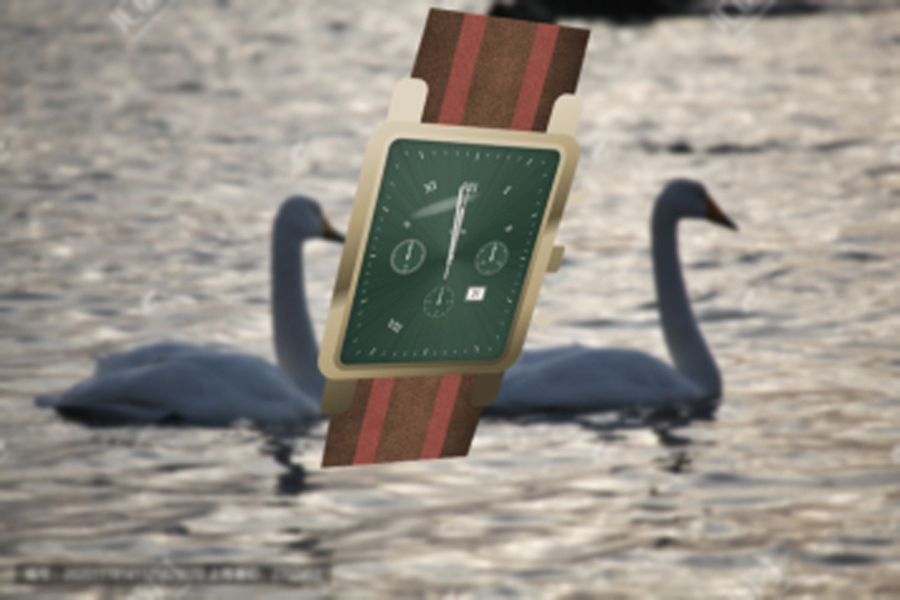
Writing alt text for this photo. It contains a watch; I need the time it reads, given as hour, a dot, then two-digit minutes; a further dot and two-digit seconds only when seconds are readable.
11.59
